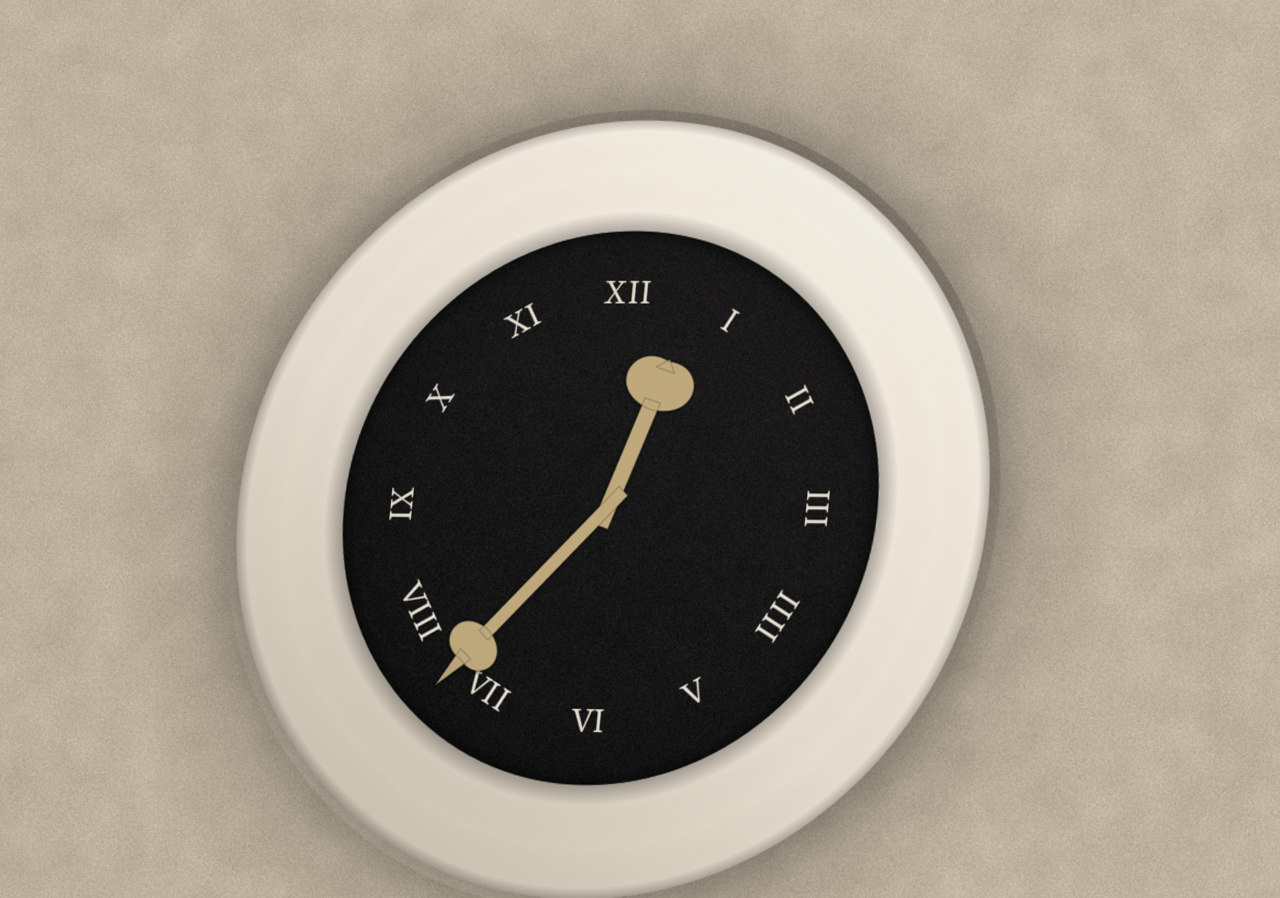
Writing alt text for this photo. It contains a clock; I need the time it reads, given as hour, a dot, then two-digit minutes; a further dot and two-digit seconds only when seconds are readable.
12.37
